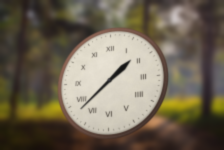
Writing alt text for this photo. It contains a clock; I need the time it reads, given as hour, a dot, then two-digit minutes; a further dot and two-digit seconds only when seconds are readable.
1.38
